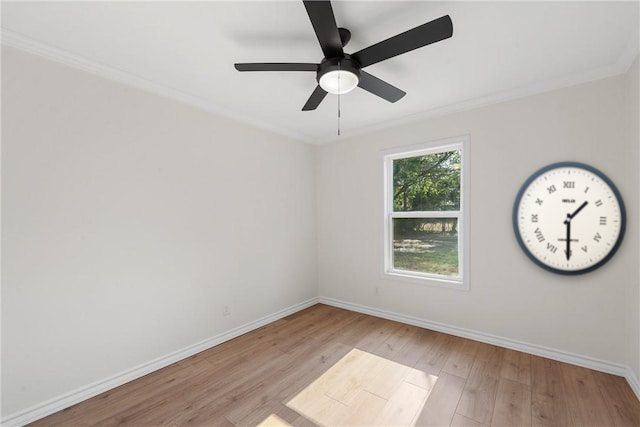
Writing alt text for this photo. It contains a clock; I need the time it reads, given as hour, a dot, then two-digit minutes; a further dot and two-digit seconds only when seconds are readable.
1.30
